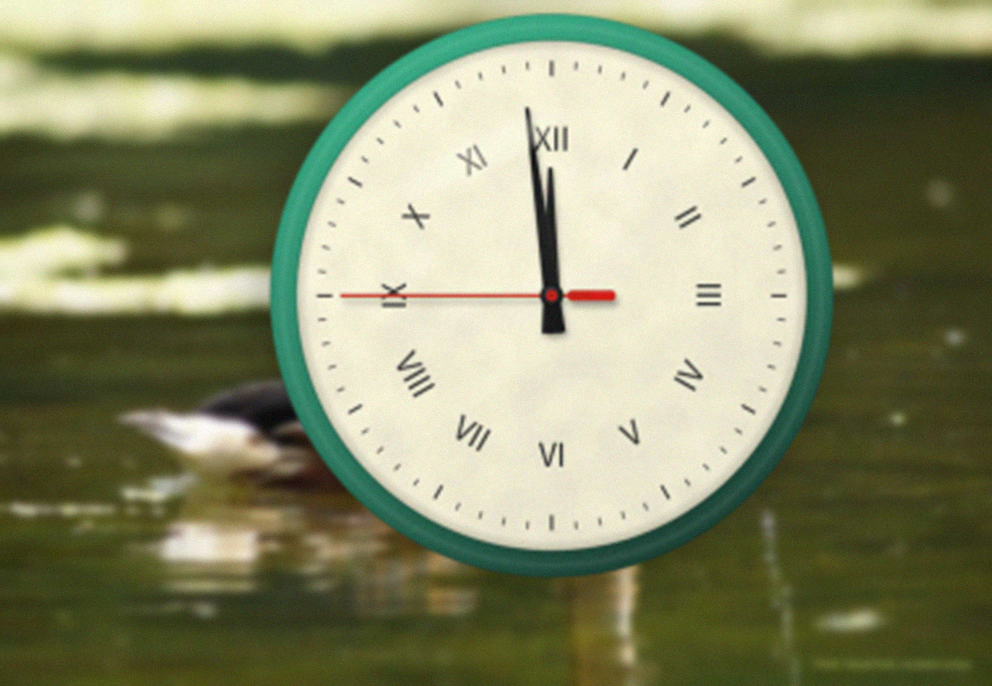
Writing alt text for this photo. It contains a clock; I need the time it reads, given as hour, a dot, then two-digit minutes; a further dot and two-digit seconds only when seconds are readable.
11.58.45
